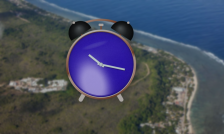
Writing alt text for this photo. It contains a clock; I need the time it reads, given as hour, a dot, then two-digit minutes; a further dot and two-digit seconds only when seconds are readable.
10.17
